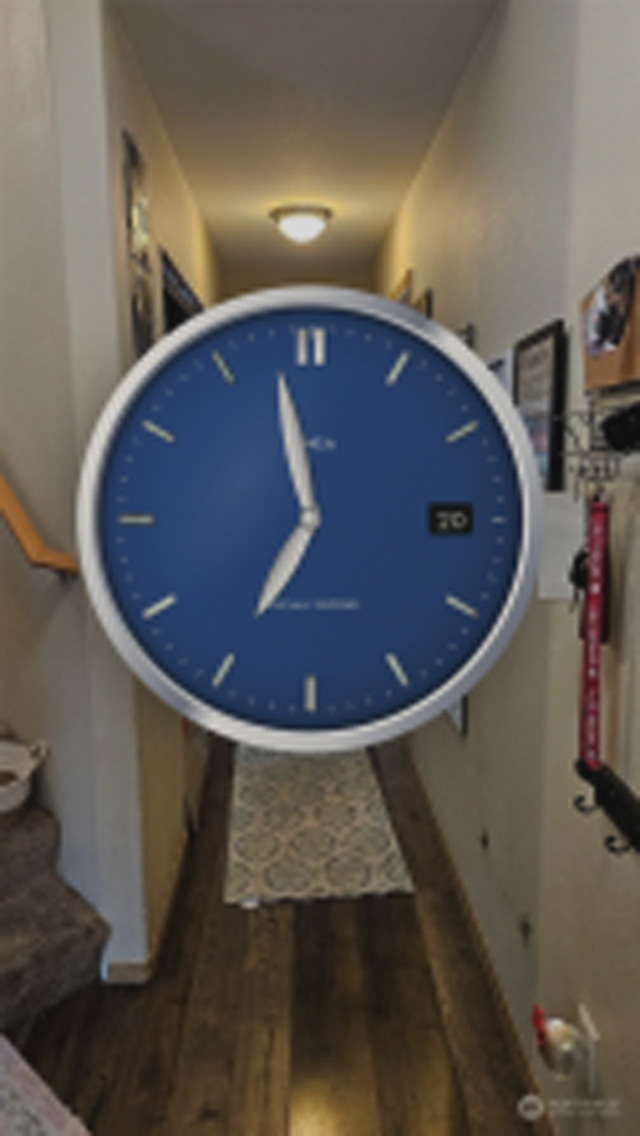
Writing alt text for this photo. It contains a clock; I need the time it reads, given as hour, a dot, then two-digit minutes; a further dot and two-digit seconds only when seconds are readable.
6.58
